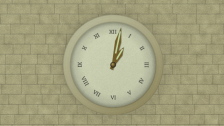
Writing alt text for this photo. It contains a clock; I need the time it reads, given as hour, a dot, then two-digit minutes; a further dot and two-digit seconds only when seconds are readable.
1.02
